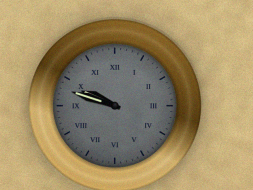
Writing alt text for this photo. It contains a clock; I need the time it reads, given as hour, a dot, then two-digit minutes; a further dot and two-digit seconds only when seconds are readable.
9.48
